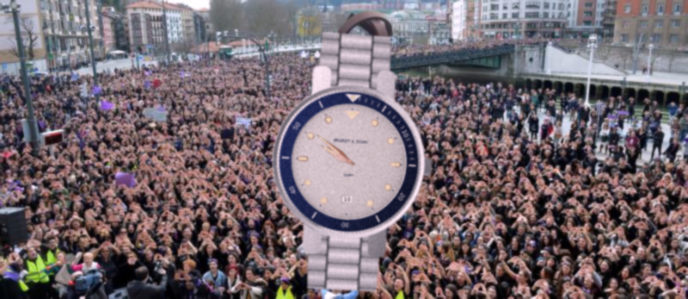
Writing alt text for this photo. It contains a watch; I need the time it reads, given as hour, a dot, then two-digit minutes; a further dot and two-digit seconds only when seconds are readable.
9.51
